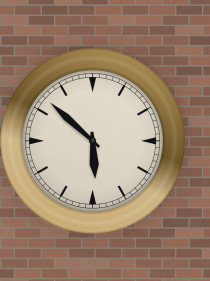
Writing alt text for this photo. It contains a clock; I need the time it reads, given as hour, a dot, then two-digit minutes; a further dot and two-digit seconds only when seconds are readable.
5.52
